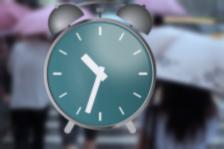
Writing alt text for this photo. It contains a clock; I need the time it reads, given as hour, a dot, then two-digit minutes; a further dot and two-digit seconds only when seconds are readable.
10.33
